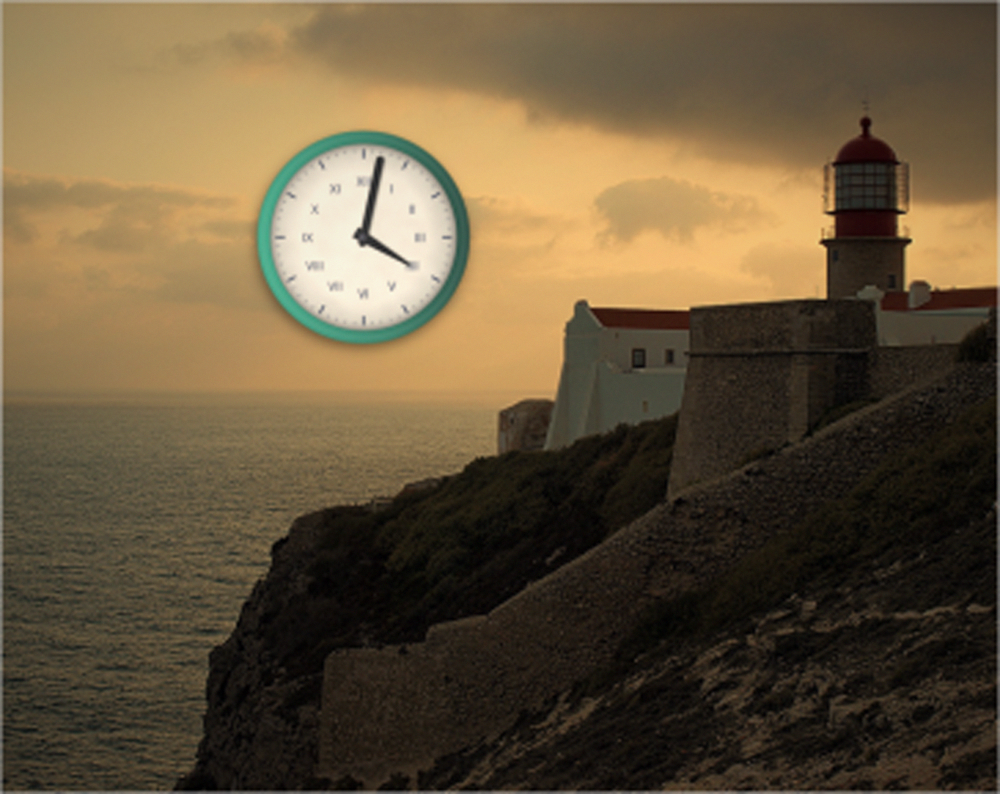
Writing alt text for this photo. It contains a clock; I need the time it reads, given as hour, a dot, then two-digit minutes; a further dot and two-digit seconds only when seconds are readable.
4.02
